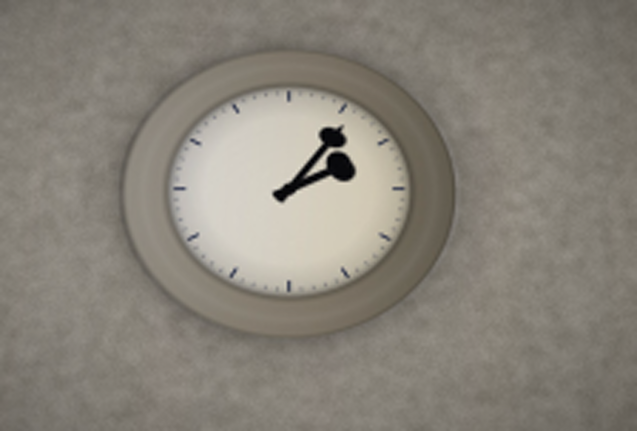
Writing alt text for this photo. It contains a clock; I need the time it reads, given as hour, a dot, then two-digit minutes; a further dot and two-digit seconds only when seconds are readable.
2.06
